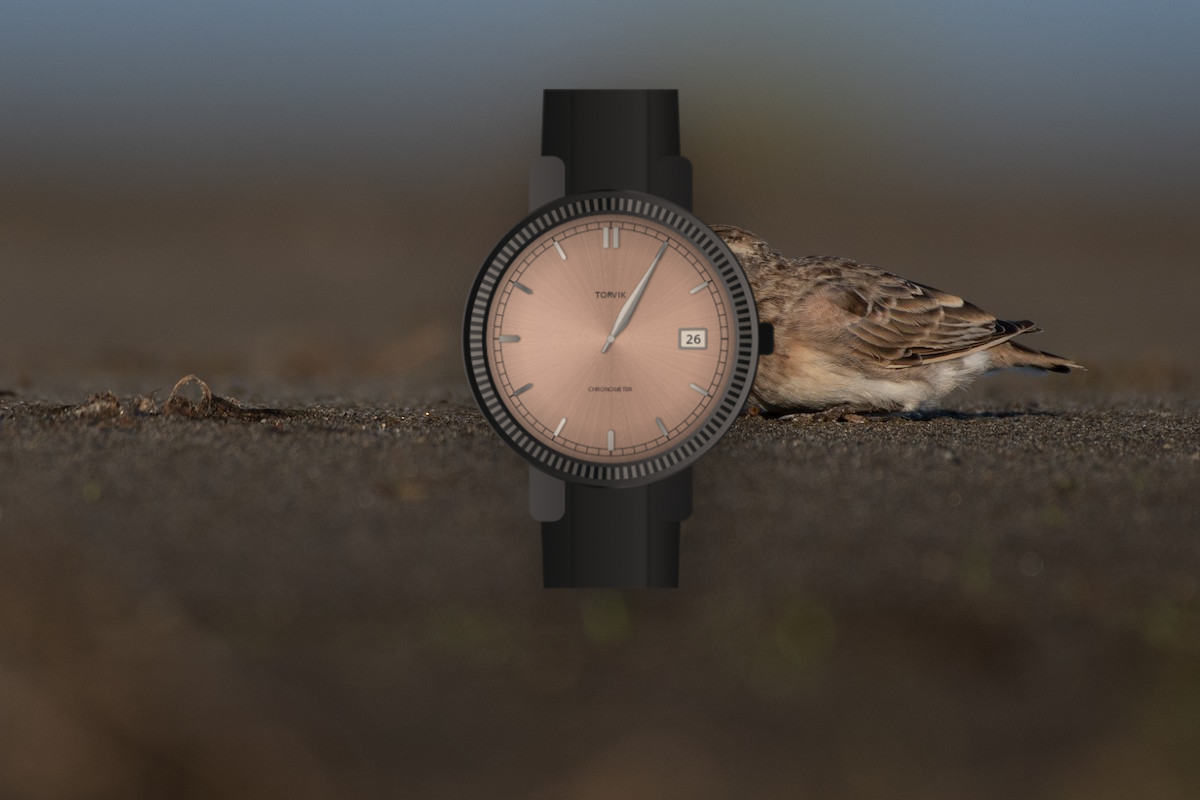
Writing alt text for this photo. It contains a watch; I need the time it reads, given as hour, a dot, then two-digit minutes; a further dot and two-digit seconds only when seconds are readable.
1.05
